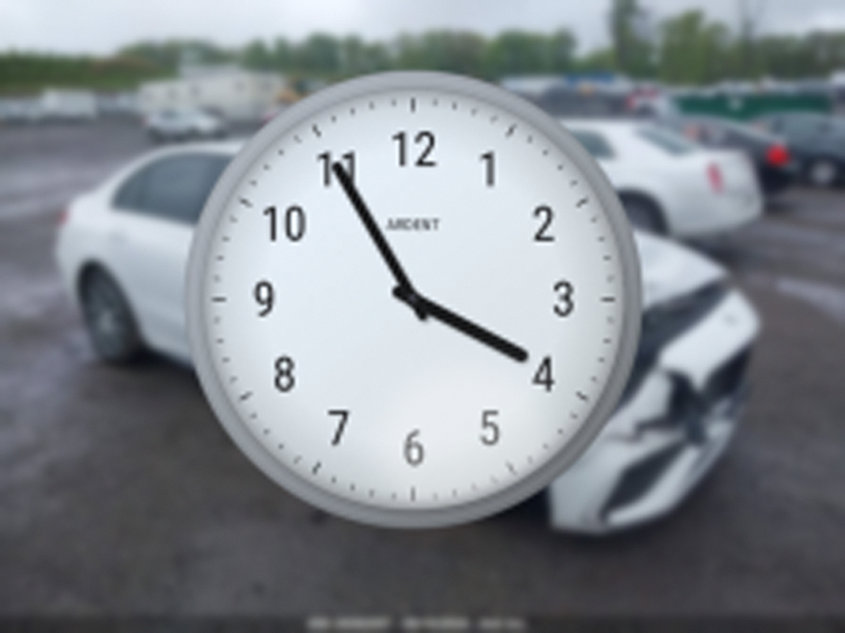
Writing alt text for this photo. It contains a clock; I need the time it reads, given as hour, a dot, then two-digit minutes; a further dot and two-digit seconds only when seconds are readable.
3.55
